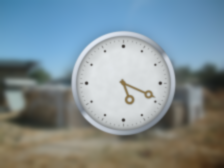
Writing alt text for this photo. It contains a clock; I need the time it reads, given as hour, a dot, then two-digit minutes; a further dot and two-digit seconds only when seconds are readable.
5.19
